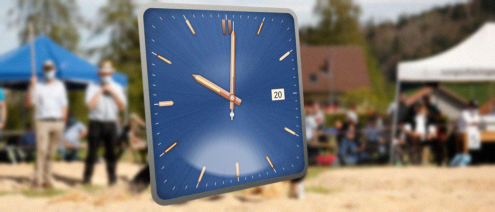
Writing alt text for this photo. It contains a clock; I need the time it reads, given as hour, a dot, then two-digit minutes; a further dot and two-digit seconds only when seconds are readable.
10.01.01
